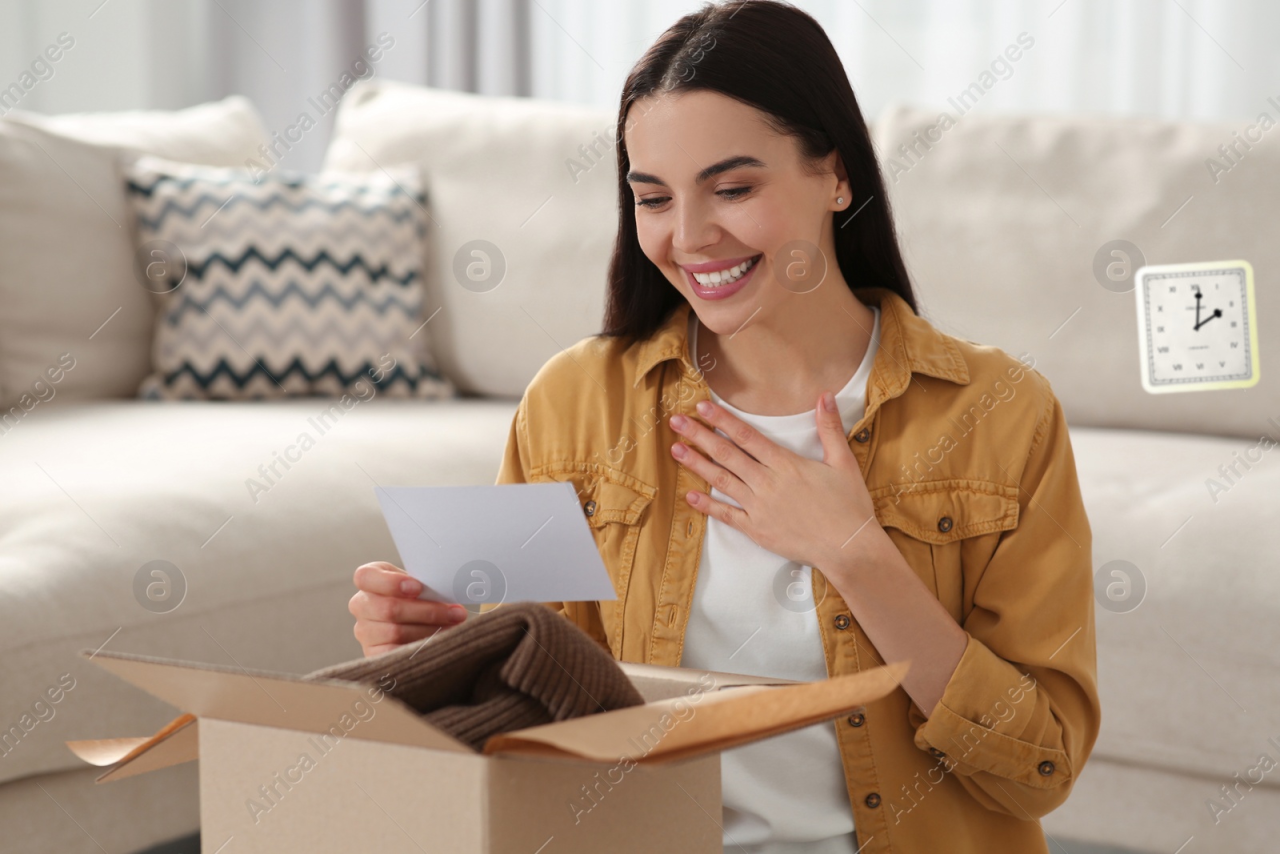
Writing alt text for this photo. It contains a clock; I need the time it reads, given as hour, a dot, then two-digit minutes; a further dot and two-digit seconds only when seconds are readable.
2.01
